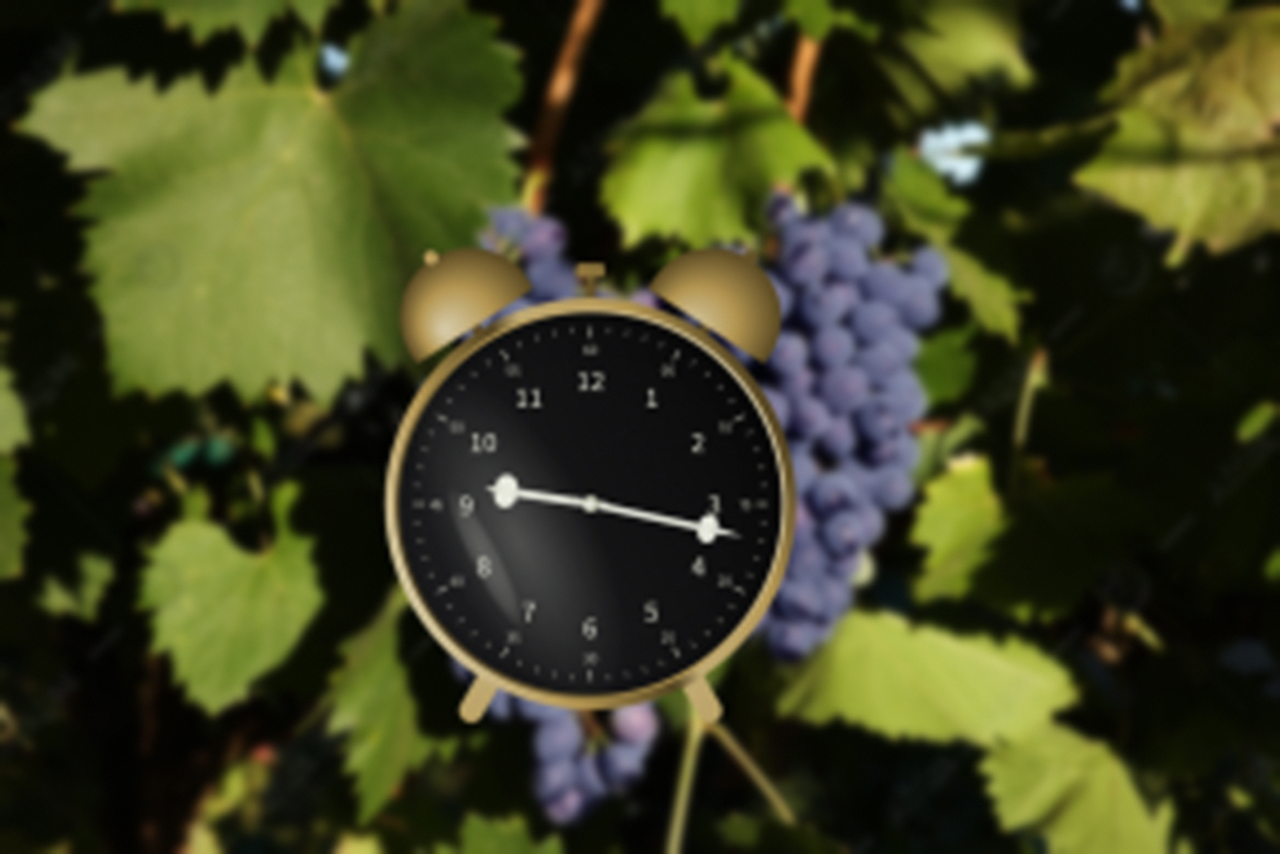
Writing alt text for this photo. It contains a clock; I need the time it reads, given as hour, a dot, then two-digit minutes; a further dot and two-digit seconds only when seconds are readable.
9.17
